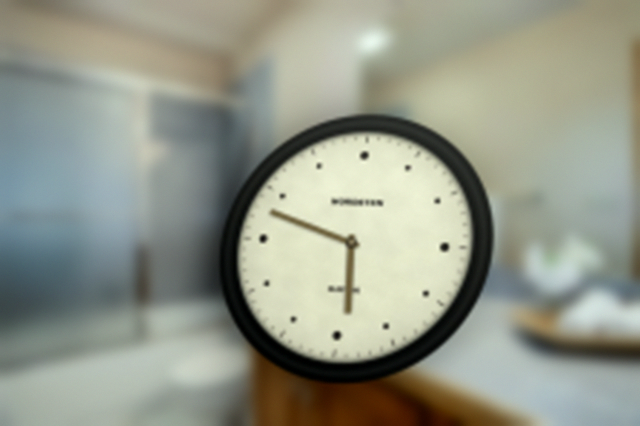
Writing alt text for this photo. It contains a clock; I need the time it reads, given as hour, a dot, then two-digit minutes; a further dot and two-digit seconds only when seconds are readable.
5.48
